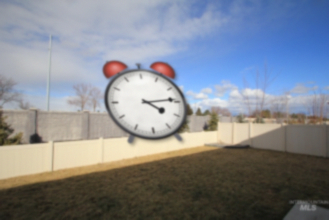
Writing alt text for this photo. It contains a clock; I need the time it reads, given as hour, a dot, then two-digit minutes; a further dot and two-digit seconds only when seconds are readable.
4.14
